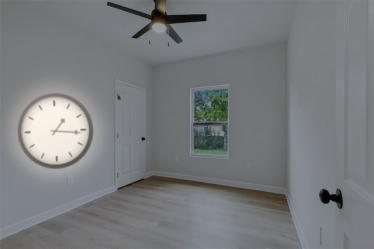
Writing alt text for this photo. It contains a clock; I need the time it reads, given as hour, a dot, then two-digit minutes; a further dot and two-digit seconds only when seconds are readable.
1.16
